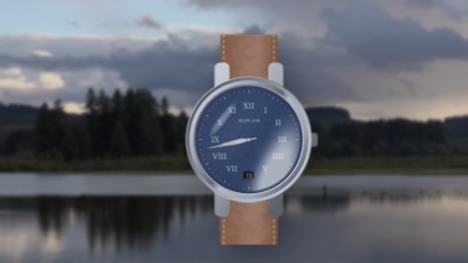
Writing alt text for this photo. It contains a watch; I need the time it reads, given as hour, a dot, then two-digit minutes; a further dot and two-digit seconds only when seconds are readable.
8.43
